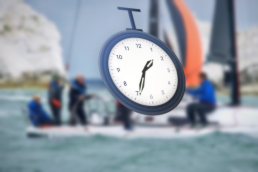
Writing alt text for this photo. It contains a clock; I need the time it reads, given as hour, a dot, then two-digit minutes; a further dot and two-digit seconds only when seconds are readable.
1.34
